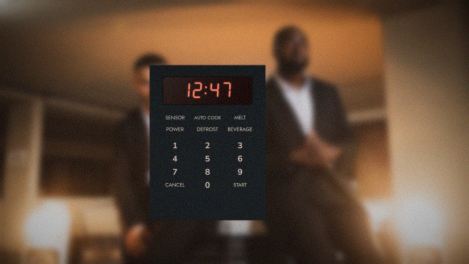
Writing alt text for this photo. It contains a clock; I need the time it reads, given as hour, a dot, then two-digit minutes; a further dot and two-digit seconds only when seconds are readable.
12.47
